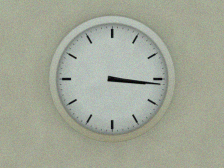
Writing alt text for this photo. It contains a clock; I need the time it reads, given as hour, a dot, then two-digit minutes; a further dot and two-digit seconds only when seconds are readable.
3.16
